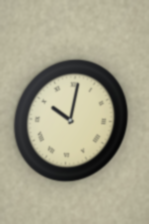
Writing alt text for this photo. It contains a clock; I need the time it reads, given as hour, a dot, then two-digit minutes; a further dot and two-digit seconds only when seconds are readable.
10.01
